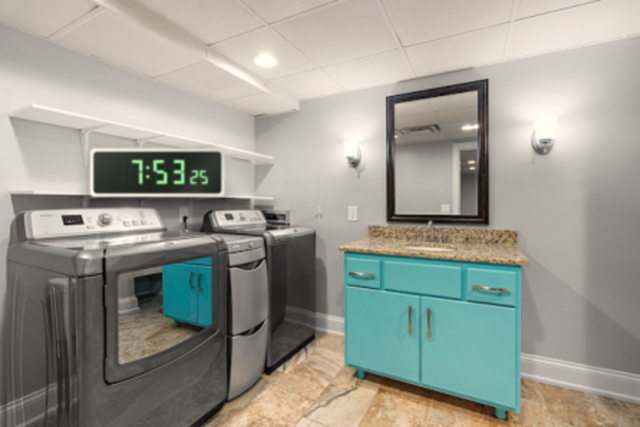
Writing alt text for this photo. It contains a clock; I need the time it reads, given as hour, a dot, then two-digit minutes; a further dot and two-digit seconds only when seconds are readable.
7.53.25
